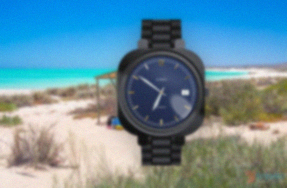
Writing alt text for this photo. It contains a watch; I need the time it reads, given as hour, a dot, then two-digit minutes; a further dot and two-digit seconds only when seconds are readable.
6.51
